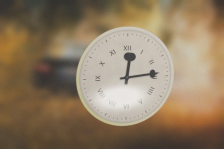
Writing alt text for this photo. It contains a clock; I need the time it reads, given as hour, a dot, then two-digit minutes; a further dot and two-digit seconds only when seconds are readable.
12.14
